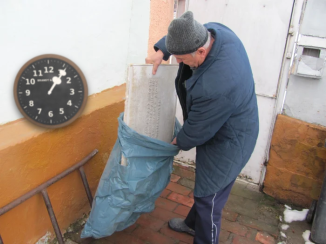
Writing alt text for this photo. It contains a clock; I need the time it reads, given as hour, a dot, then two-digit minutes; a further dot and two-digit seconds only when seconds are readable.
1.06
